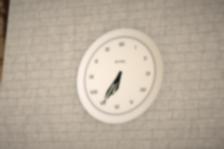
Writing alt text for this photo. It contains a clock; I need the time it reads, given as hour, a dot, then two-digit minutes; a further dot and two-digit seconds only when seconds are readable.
6.35
